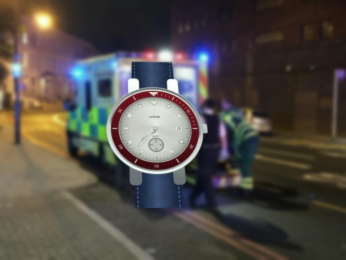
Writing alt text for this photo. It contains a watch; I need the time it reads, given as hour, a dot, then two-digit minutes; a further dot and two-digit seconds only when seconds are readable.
7.37
